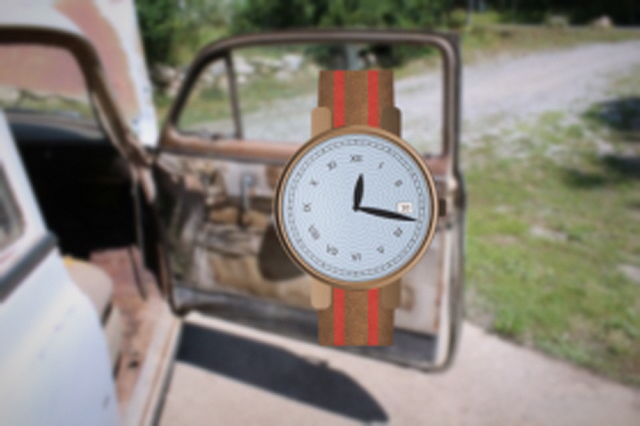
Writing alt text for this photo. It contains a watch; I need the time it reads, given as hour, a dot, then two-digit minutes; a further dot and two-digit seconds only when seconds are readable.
12.17
